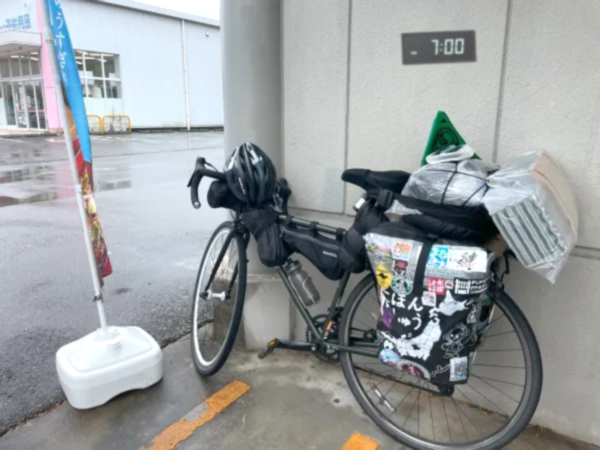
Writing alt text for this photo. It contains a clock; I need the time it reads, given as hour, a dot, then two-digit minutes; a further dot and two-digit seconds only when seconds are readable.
7.00
